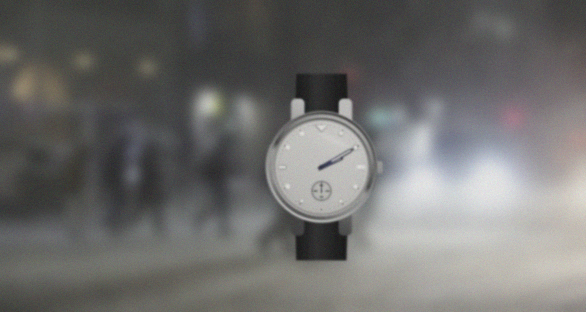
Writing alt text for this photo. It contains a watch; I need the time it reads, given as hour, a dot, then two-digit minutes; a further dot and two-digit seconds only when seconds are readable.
2.10
